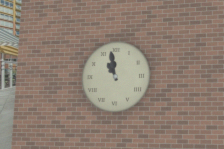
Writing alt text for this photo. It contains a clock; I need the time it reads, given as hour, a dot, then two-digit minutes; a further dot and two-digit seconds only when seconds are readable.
10.58
